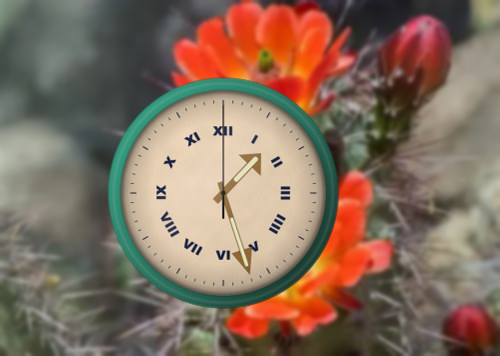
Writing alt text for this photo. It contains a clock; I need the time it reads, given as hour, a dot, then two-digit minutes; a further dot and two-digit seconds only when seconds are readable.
1.27.00
